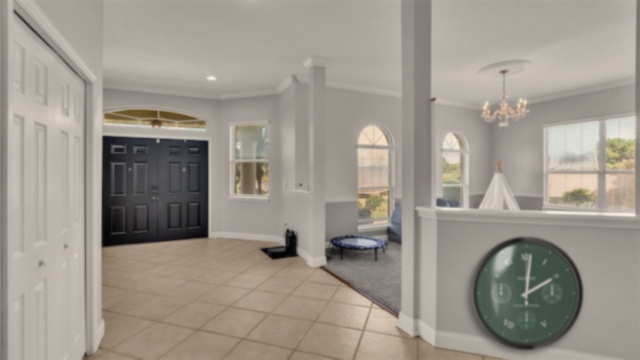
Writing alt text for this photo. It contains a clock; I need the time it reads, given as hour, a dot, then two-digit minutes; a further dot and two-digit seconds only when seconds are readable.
2.01
